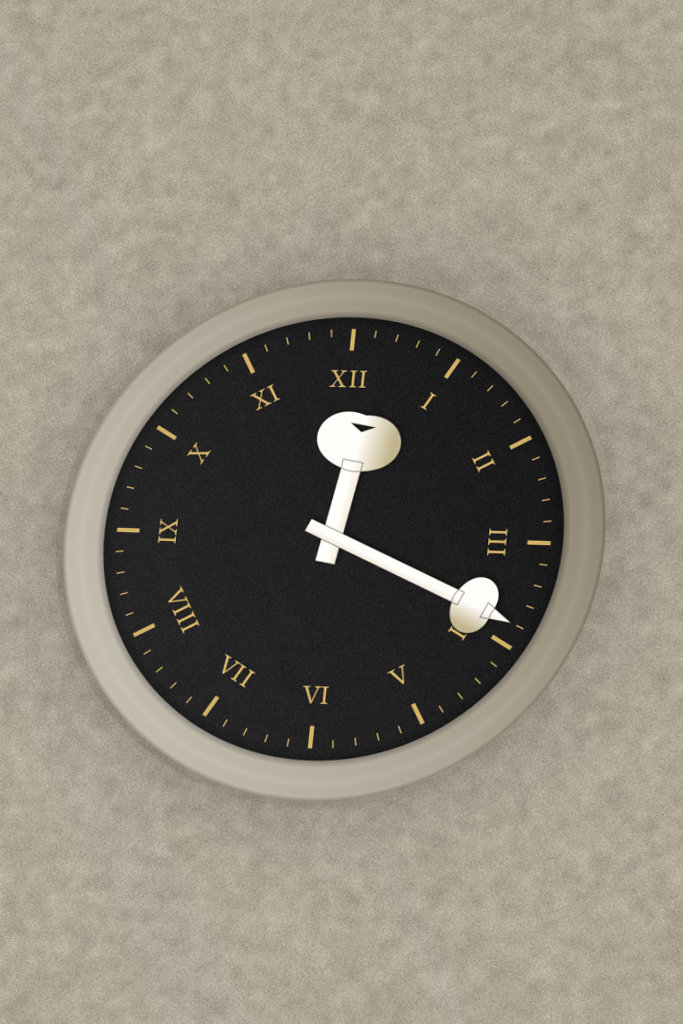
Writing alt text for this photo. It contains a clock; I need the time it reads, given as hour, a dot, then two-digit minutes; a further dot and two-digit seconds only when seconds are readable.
12.19
